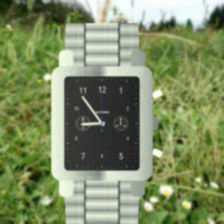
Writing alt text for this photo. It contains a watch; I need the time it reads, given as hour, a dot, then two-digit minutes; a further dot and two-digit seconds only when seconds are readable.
8.54
